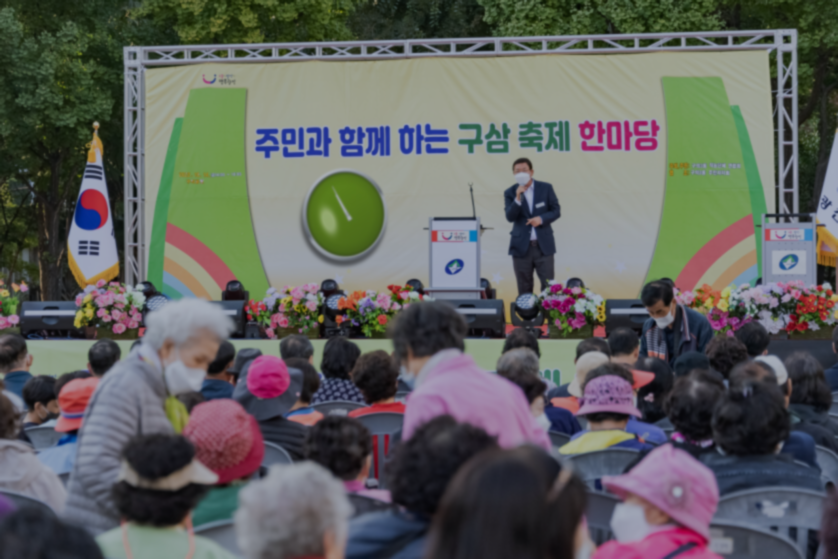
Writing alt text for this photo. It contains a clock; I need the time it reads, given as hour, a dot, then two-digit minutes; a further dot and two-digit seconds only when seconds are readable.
10.55
